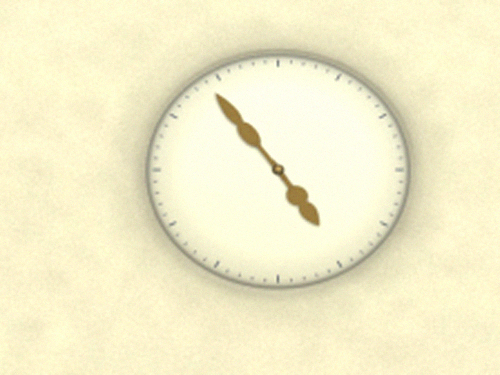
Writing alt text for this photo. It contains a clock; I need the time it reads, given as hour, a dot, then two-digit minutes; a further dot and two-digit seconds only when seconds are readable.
4.54
